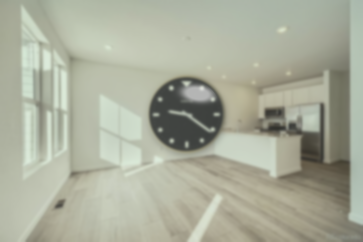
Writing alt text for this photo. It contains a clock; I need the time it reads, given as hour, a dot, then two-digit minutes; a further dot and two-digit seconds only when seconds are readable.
9.21
